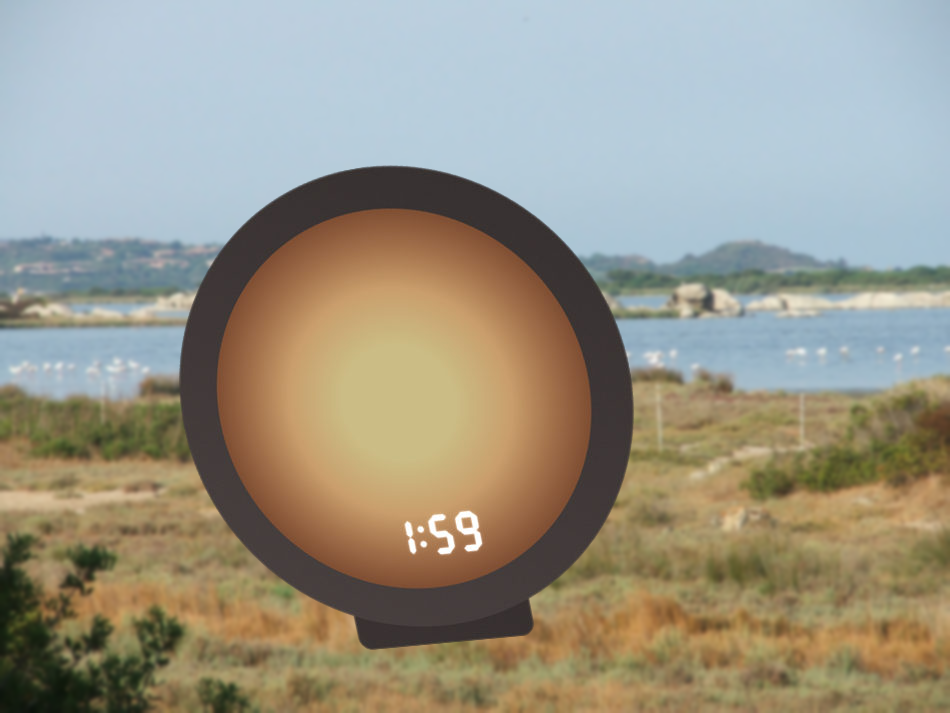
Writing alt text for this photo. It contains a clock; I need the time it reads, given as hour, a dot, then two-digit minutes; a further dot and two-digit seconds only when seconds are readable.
1.59
